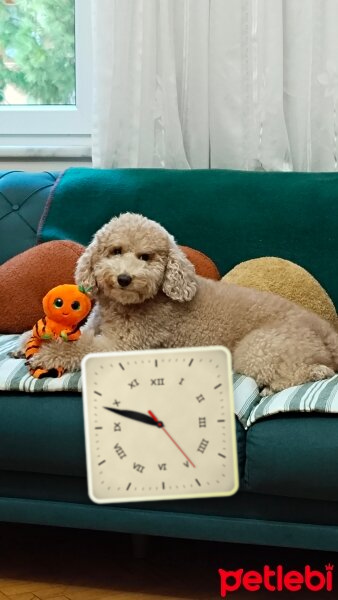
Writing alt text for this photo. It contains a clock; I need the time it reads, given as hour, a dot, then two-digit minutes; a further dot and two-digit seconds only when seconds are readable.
9.48.24
